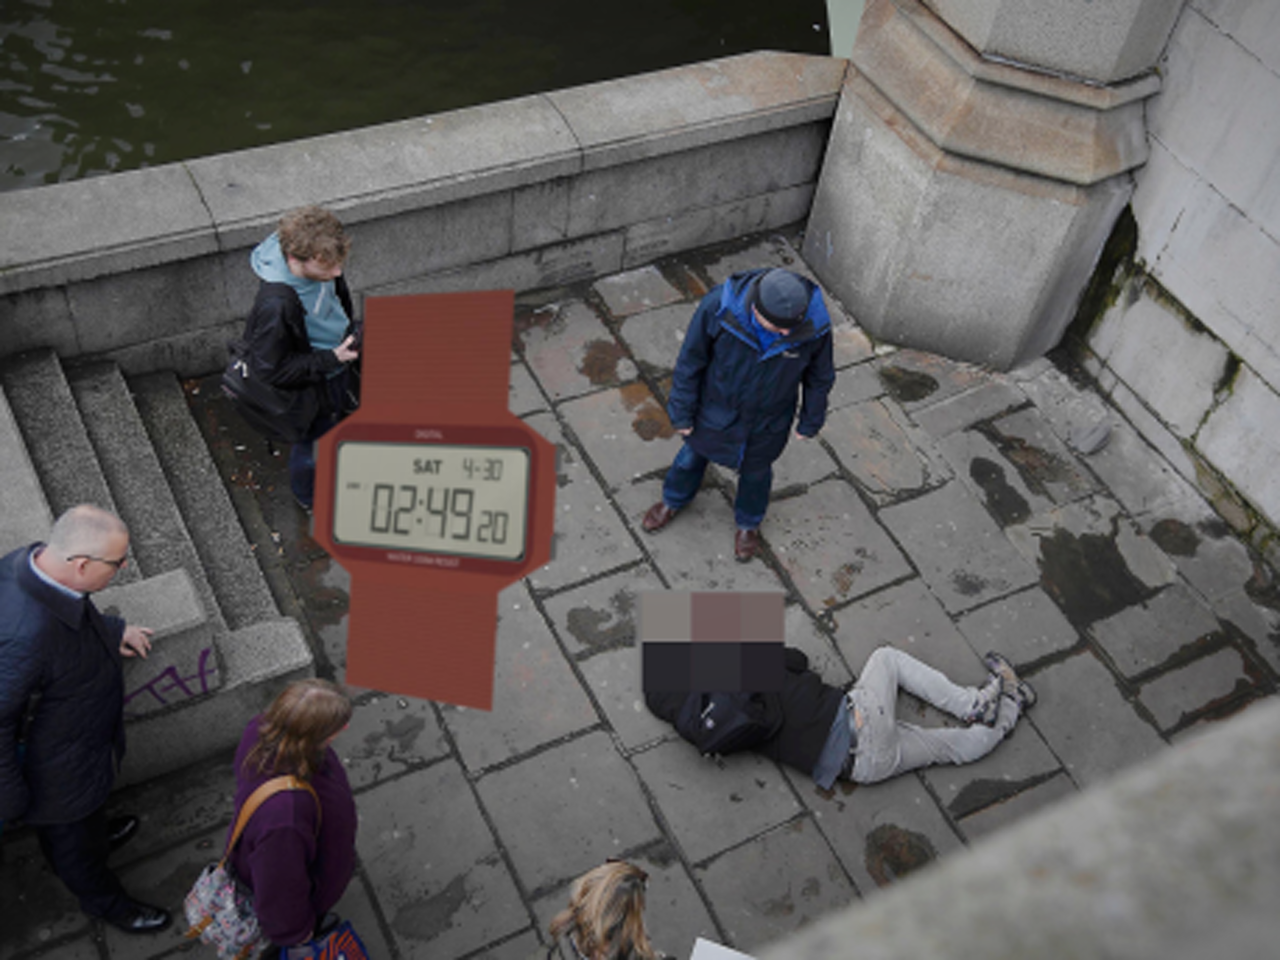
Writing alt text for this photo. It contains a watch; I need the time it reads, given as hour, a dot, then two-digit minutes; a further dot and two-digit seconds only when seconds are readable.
2.49.20
